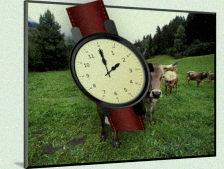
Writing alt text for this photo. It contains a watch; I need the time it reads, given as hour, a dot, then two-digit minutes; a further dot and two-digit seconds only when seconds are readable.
2.00
